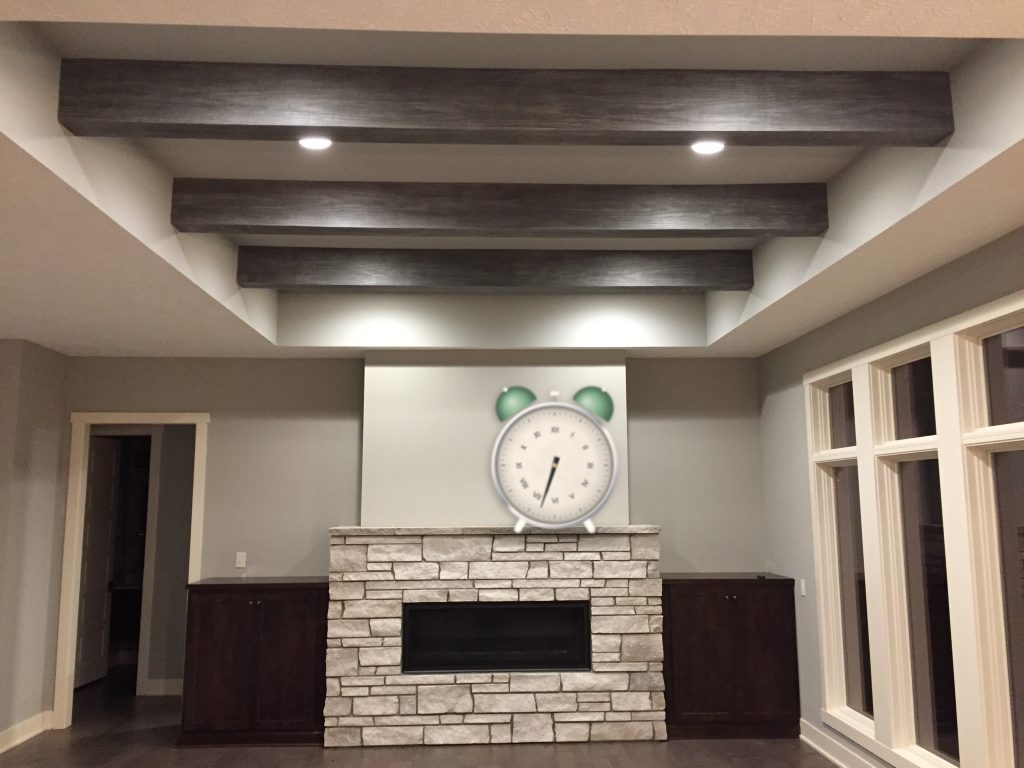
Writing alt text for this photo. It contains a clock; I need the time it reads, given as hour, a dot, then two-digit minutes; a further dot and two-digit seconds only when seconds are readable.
6.33
